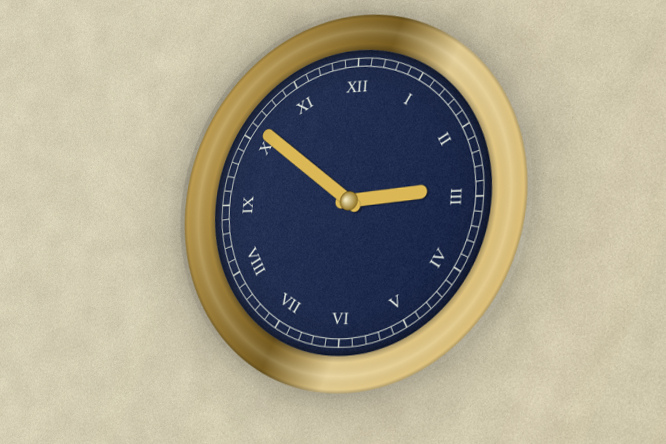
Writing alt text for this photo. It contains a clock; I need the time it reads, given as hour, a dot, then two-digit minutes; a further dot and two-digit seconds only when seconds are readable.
2.51
